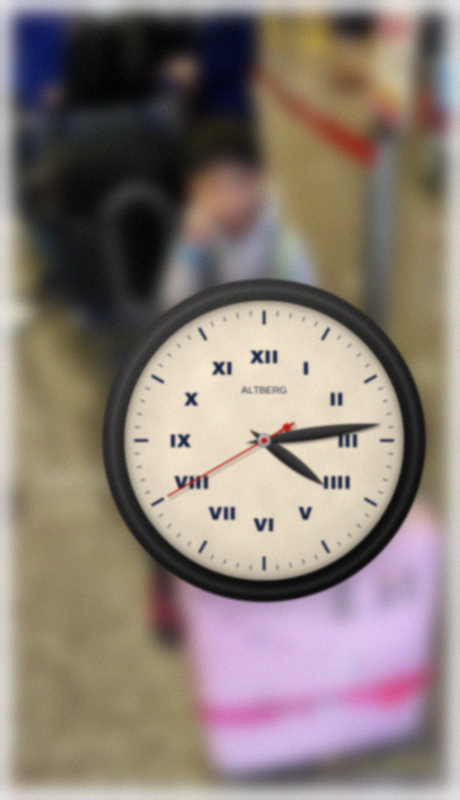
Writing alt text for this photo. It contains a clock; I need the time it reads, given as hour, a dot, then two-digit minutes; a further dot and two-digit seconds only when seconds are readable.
4.13.40
